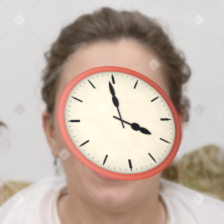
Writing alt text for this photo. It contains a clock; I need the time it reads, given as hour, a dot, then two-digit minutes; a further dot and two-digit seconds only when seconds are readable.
3.59
